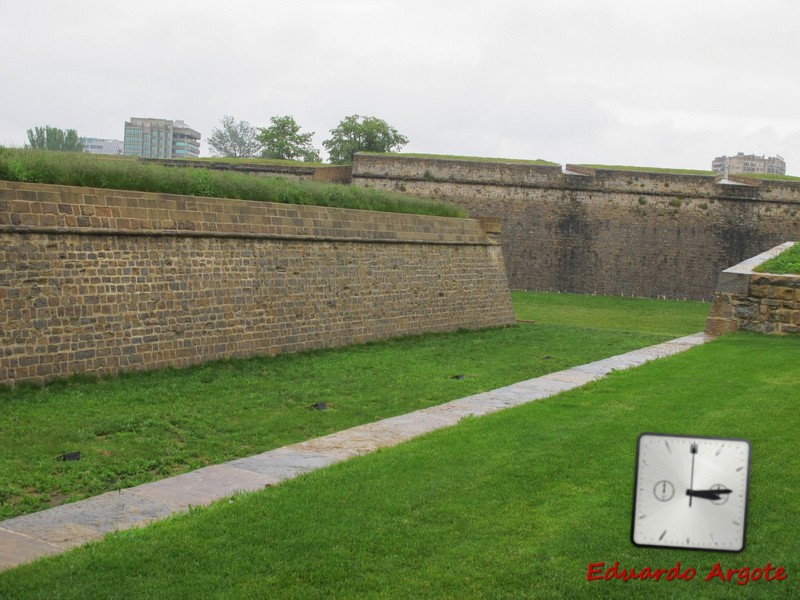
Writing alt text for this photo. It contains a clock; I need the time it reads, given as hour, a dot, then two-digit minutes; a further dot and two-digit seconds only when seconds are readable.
3.14
